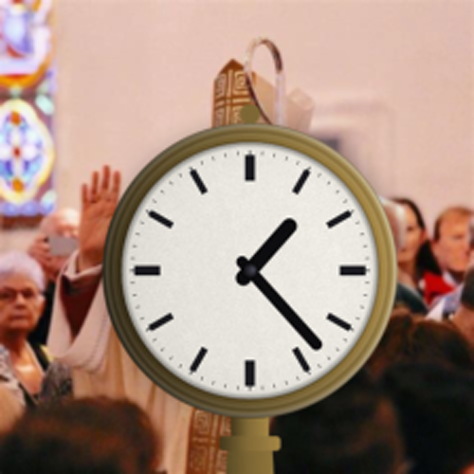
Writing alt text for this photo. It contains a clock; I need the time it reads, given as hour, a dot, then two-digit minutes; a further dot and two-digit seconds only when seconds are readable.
1.23
